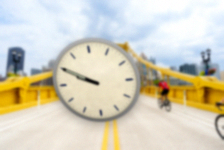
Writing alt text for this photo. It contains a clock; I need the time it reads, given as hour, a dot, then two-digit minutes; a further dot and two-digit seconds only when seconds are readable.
9.50
